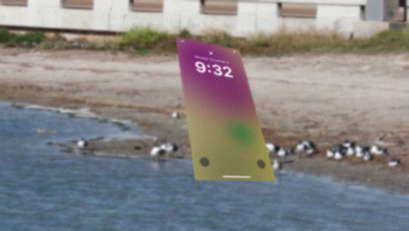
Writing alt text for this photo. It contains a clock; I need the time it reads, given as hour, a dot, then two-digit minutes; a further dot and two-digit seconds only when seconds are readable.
9.32
